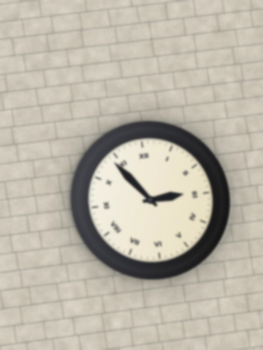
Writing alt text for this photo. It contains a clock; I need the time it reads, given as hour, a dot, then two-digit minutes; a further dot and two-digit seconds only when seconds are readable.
2.54
